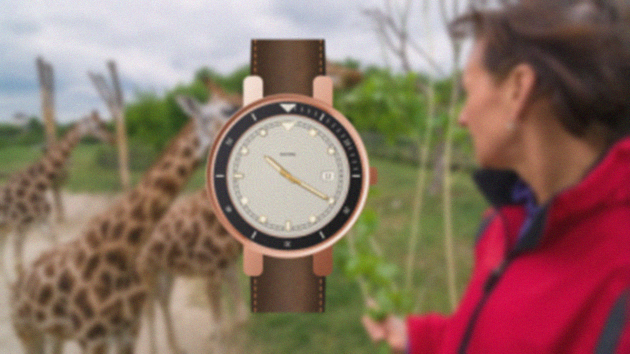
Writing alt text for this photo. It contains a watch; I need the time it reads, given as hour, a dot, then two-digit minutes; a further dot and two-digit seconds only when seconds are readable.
10.20
